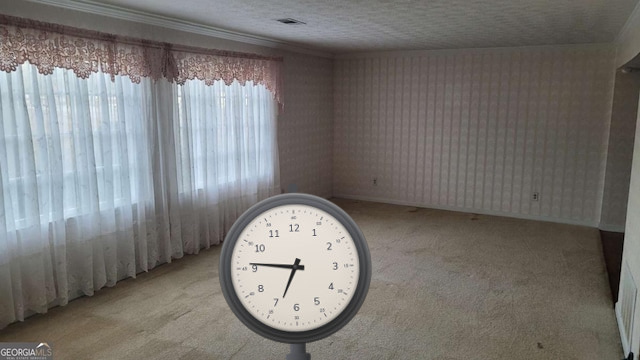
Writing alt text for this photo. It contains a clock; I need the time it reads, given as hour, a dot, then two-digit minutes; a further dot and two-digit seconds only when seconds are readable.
6.46
